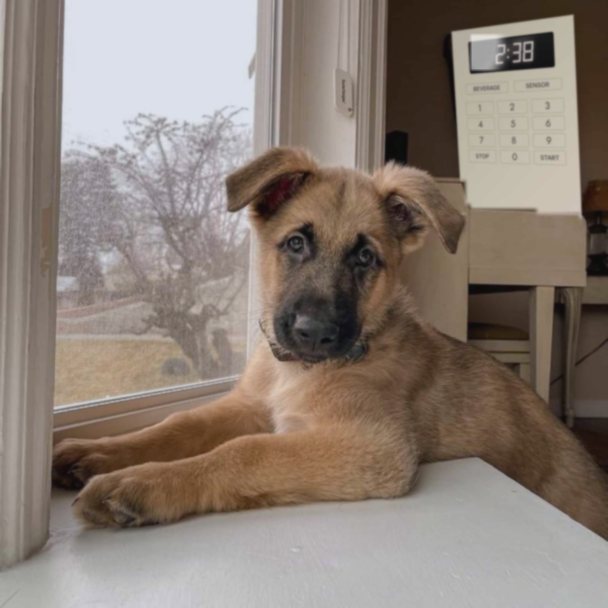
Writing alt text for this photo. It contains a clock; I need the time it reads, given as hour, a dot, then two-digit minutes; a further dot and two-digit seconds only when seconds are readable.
2.38
